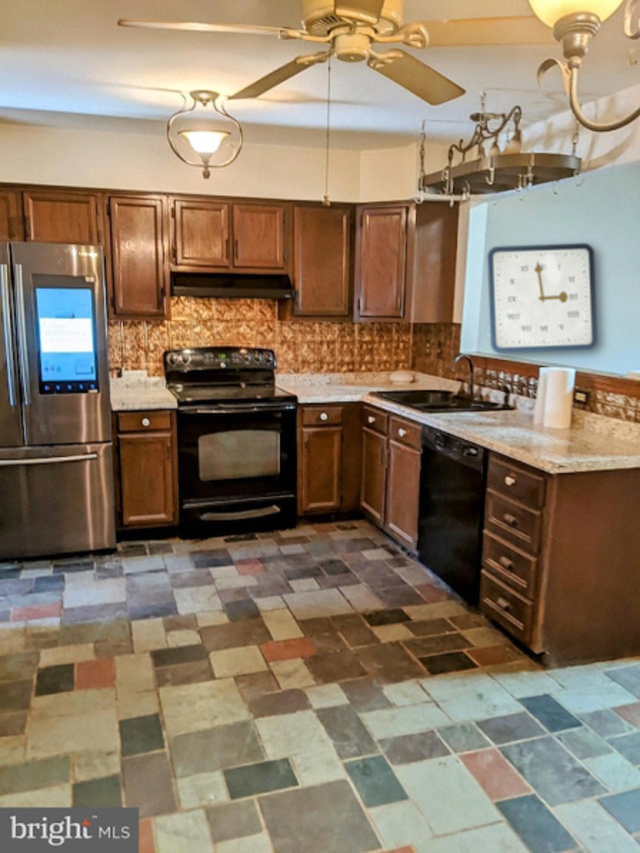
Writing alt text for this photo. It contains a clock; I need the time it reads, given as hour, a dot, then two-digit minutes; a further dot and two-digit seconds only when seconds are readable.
2.59
